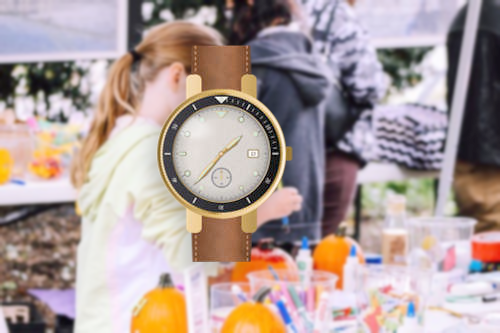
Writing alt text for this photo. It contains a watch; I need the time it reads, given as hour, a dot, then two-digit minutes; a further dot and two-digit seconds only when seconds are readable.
1.37
